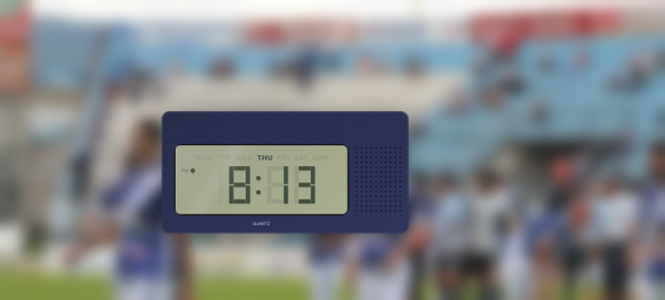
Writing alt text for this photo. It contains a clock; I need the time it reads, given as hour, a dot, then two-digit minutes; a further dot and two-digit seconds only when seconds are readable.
8.13
